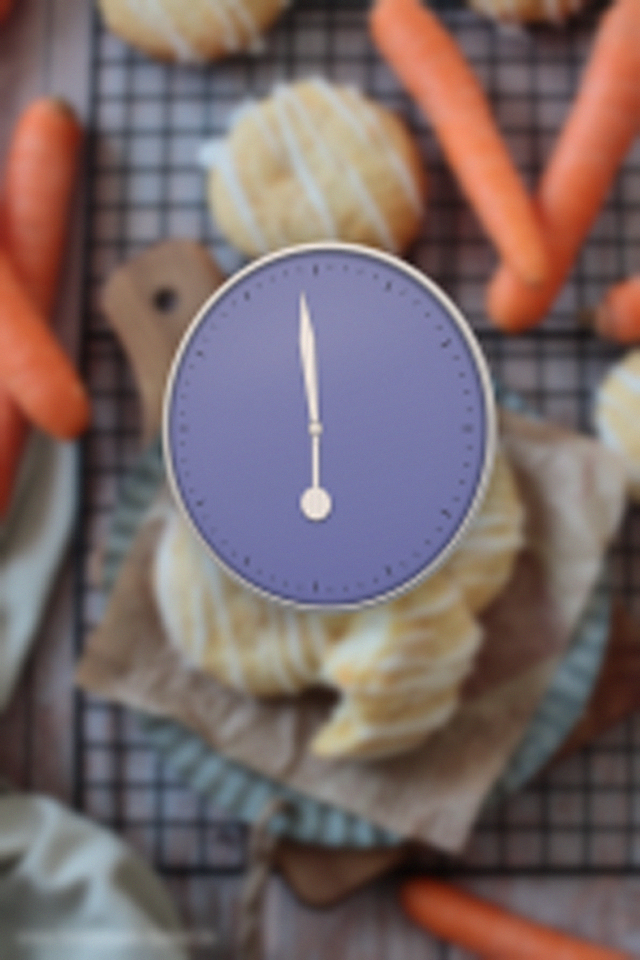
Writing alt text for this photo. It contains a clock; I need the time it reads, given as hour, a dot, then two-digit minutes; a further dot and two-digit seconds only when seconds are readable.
5.59
